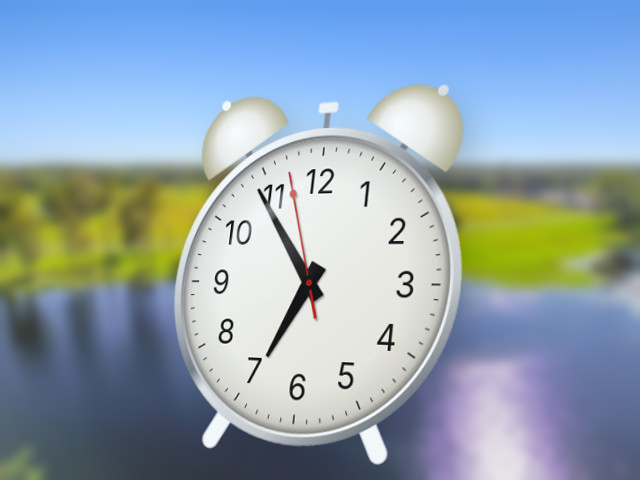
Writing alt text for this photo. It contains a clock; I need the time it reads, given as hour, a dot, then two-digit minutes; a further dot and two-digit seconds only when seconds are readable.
6.53.57
